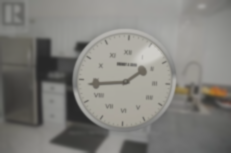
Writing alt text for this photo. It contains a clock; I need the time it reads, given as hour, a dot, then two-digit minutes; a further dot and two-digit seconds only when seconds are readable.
1.44
